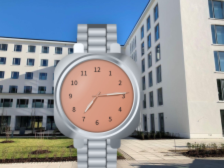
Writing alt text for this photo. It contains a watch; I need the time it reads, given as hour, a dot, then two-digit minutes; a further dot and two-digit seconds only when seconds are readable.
7.14
